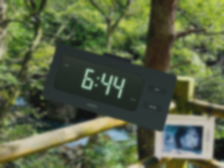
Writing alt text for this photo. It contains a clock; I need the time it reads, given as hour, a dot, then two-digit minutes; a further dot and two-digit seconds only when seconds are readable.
6.44
